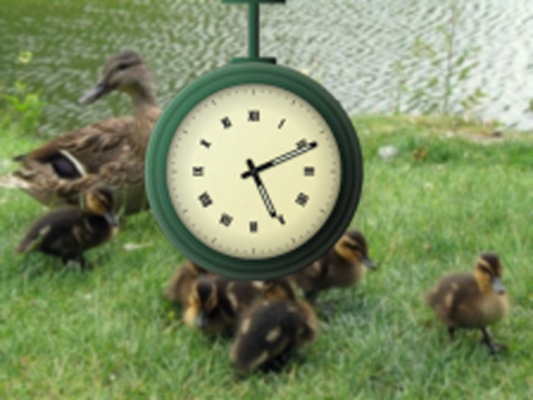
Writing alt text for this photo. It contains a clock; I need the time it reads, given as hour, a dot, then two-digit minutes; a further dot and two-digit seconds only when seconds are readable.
5.11
